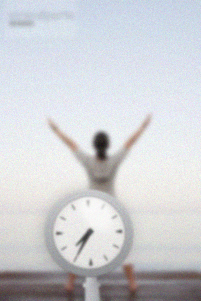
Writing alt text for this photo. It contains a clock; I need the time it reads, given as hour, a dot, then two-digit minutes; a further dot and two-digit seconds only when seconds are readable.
7.35
